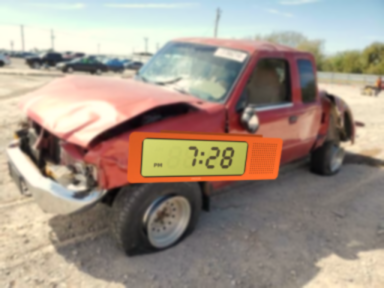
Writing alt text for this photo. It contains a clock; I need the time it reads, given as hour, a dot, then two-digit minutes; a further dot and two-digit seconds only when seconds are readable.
7.28
